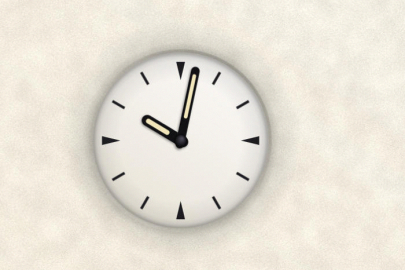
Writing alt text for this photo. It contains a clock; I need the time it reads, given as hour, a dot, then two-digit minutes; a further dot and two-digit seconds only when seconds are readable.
10.02
